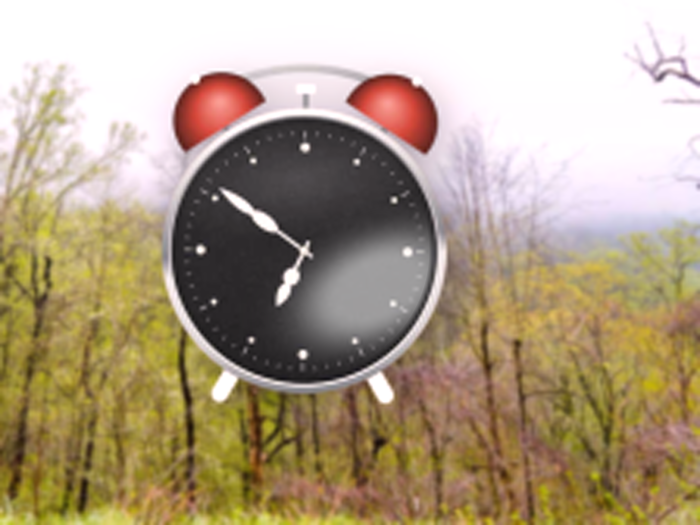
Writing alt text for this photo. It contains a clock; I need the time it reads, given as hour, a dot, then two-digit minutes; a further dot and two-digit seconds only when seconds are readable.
6.51
